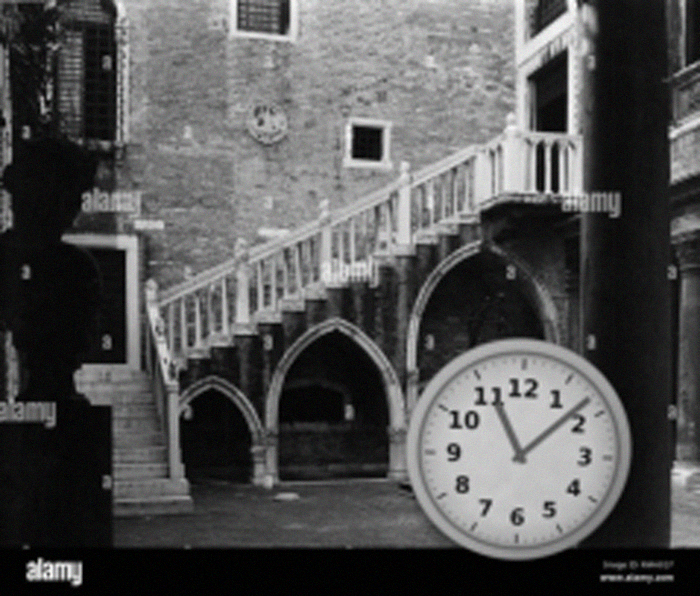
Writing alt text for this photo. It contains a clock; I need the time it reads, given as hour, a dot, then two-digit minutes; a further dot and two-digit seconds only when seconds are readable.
11.08
